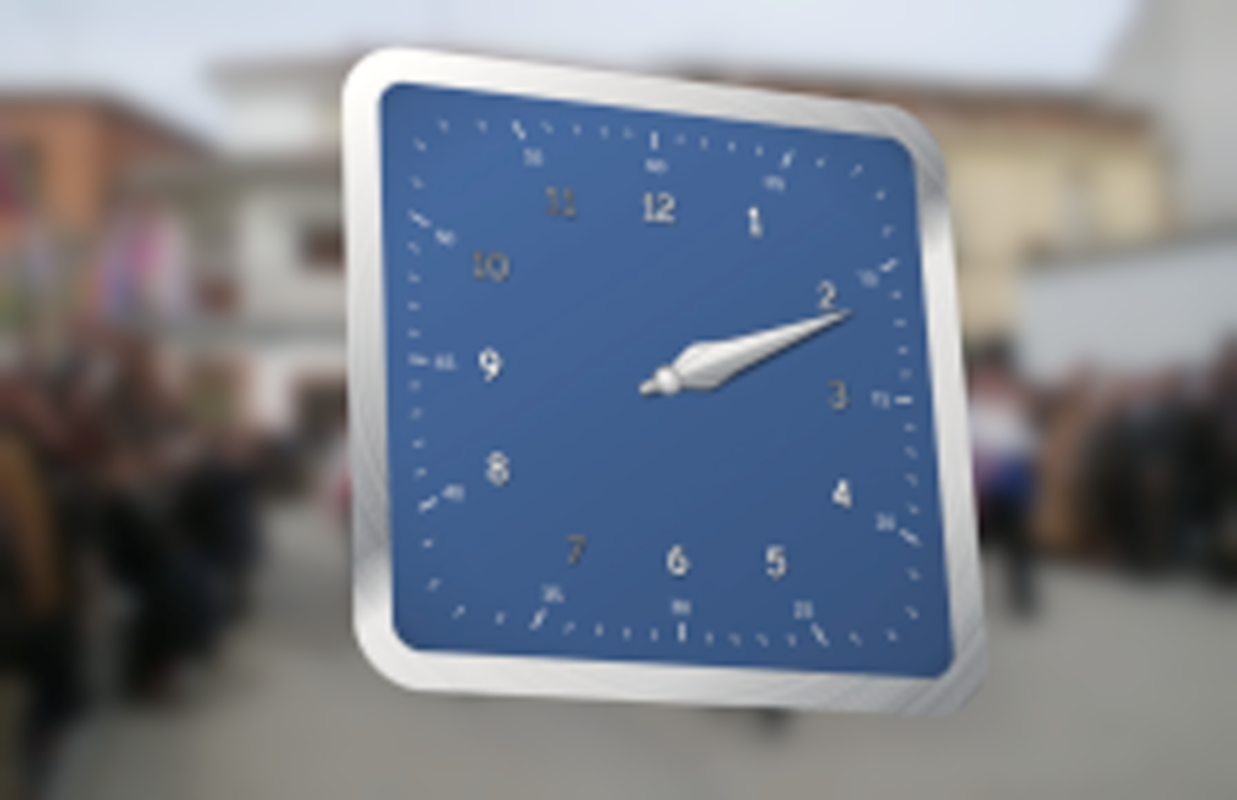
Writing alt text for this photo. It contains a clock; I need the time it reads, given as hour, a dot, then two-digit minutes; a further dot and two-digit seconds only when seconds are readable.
2.11
